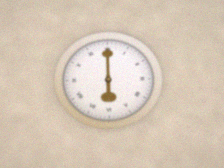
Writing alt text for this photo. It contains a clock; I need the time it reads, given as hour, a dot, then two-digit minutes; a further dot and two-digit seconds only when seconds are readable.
6.00
